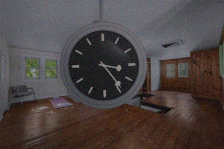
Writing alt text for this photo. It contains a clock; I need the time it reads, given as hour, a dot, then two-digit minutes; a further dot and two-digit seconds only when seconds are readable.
3.24
